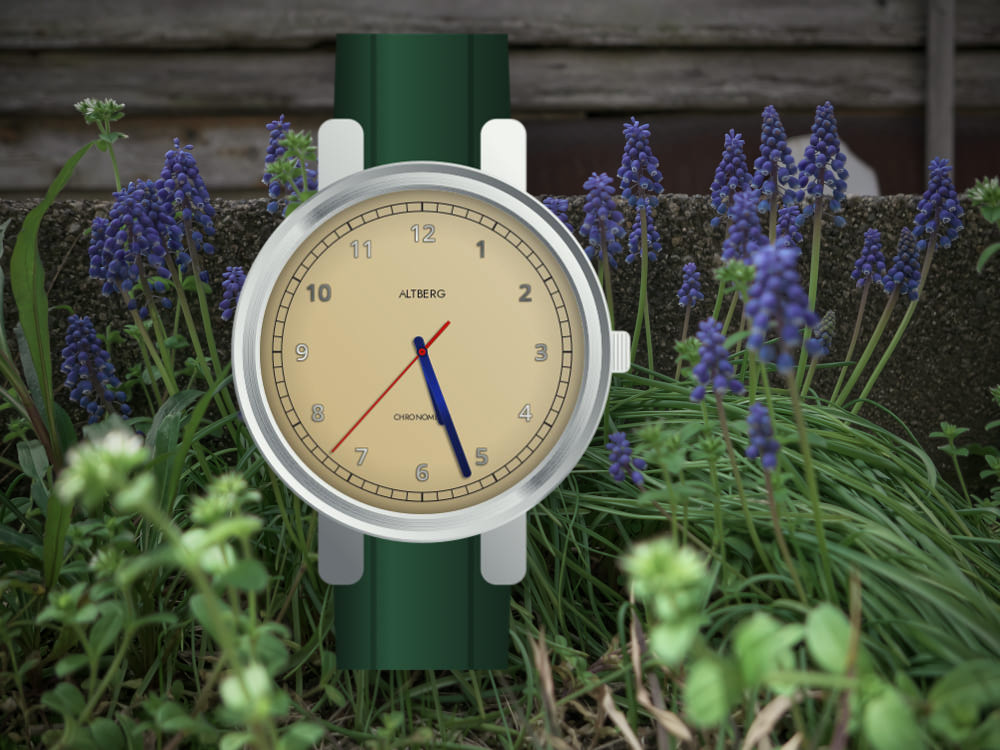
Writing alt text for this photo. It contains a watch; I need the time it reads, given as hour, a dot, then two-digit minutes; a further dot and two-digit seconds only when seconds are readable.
5.26.37
